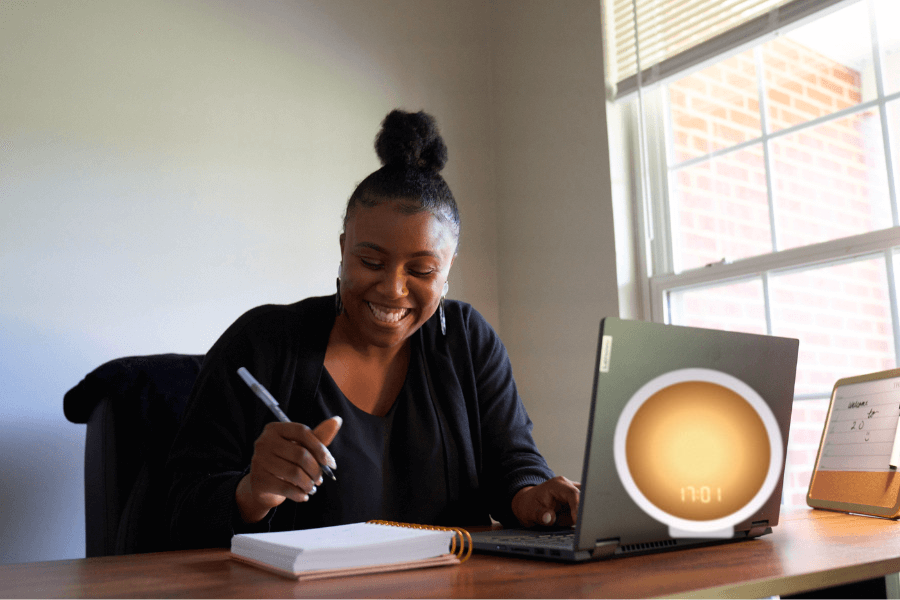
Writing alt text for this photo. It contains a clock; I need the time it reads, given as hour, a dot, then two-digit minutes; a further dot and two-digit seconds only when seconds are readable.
17.01
